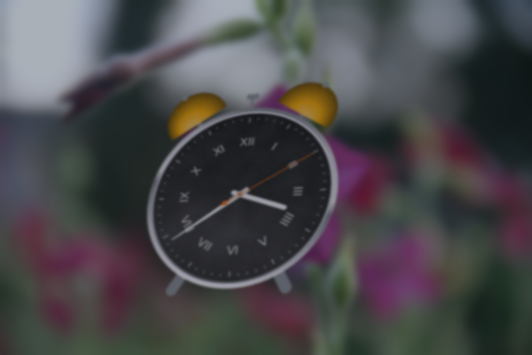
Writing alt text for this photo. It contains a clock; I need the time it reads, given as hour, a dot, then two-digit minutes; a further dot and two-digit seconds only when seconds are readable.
3.39.10
